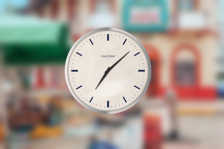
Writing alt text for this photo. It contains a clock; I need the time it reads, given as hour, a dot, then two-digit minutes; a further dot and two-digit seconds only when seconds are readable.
7.08
